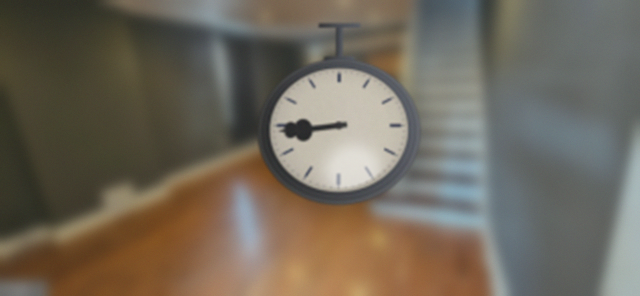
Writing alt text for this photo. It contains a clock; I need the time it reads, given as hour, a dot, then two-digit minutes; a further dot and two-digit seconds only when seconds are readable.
8.44
